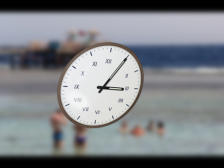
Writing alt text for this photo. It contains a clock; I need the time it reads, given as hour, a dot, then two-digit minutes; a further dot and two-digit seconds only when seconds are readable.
3.05
